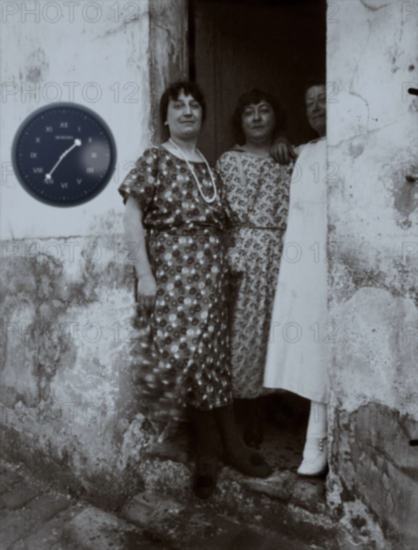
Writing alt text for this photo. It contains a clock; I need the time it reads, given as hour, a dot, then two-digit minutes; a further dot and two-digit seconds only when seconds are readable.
1.36
